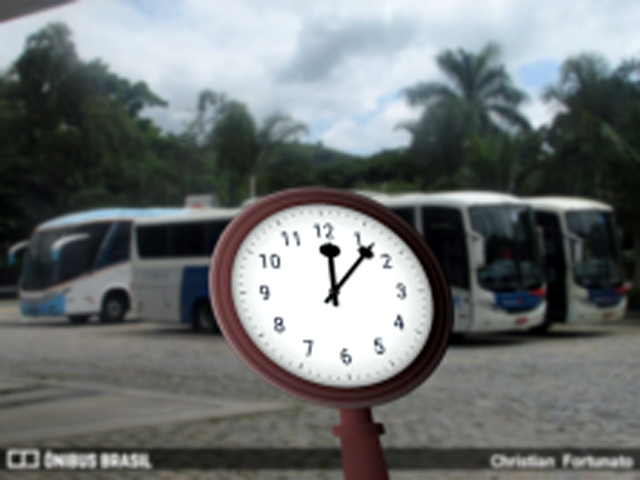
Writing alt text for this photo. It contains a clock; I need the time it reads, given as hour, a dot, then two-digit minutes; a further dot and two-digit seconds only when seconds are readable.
12.07
